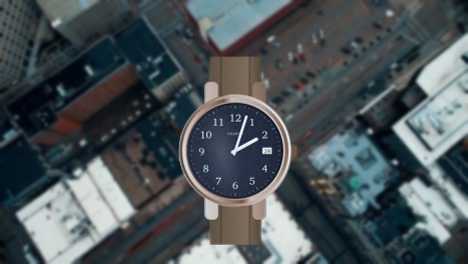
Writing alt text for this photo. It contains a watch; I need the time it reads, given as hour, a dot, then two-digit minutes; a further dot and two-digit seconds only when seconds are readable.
2.03
